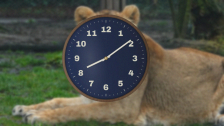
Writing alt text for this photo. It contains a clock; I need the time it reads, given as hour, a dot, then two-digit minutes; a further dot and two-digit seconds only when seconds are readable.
8.09
